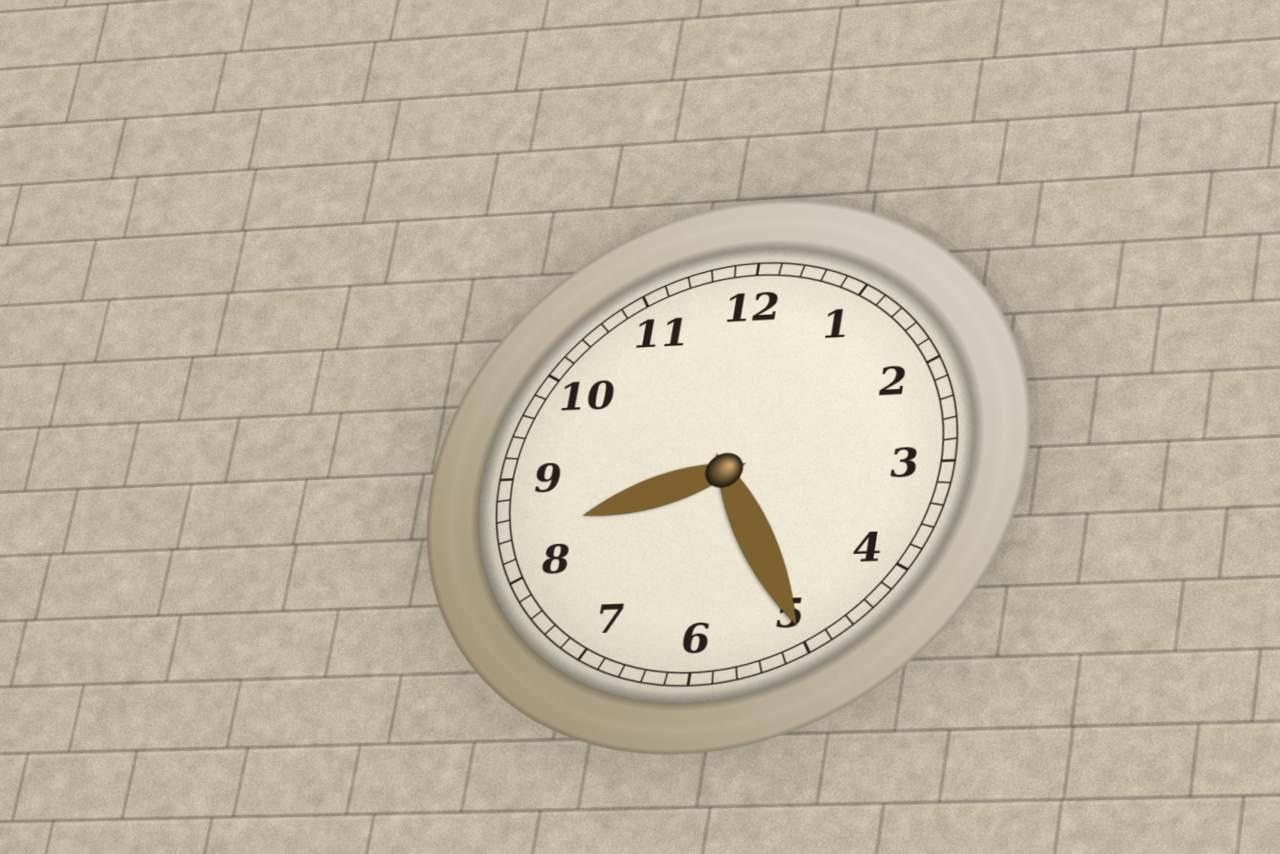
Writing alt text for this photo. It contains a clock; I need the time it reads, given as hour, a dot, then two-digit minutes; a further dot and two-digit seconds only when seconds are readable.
8.25
